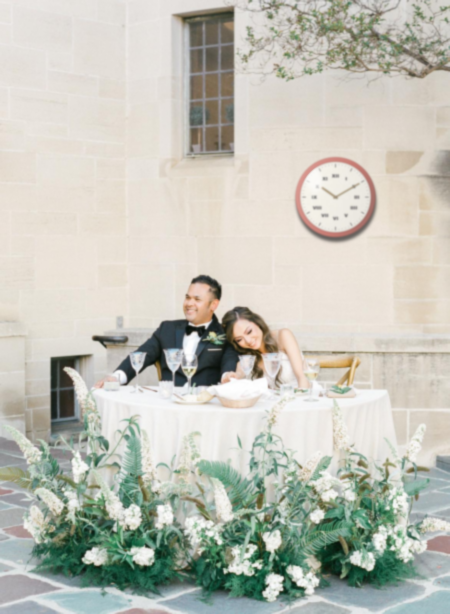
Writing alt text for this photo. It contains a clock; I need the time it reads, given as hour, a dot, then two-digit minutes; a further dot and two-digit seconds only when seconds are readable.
10.10
